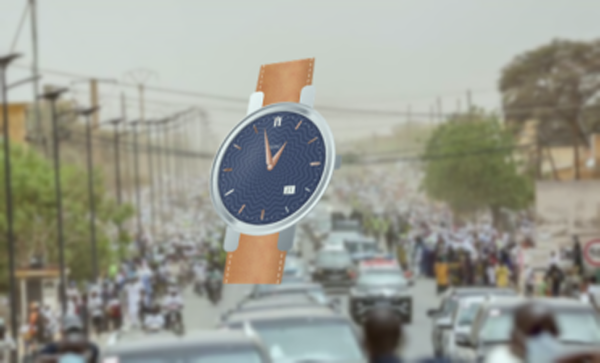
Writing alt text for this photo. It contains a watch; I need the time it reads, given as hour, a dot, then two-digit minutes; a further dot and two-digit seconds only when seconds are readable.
12.57
